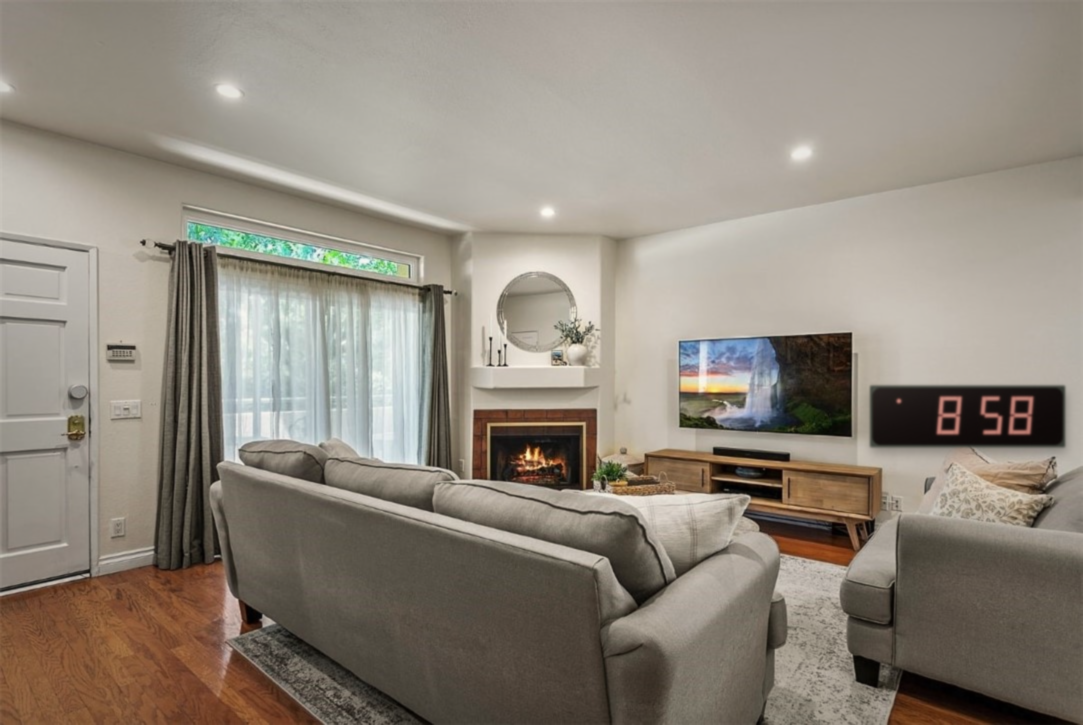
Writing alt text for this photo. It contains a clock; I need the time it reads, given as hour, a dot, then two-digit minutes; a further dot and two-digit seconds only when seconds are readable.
8.58
